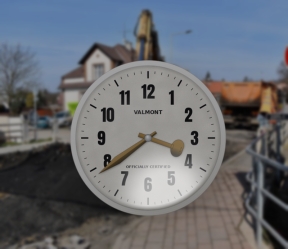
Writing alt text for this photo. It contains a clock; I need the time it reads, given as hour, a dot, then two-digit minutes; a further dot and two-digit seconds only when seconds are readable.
3.39
